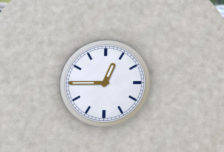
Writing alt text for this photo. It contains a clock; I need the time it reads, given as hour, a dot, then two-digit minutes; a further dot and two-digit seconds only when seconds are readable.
12.45
